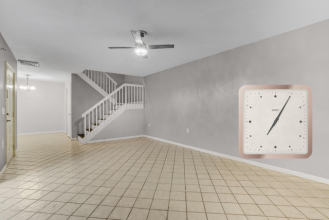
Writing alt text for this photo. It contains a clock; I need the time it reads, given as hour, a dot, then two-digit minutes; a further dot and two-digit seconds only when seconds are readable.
7.05
